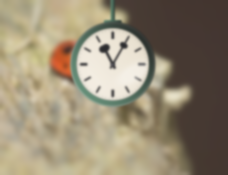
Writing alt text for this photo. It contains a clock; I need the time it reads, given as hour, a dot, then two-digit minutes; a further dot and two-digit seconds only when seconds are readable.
11.05
